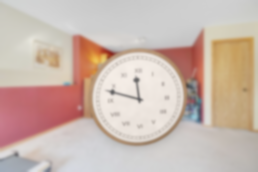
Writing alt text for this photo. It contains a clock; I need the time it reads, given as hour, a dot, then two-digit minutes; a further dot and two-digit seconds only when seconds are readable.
11.48
